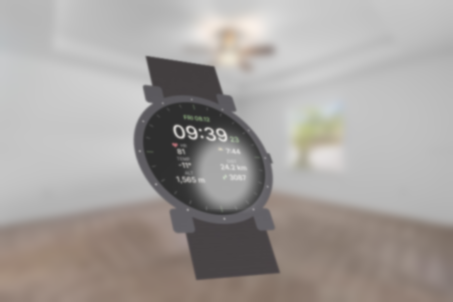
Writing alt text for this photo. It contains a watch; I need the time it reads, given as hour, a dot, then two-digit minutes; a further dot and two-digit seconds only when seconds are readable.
9.39
